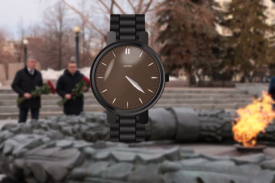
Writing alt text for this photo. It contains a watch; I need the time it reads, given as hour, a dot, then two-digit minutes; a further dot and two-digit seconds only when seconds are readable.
4.22
